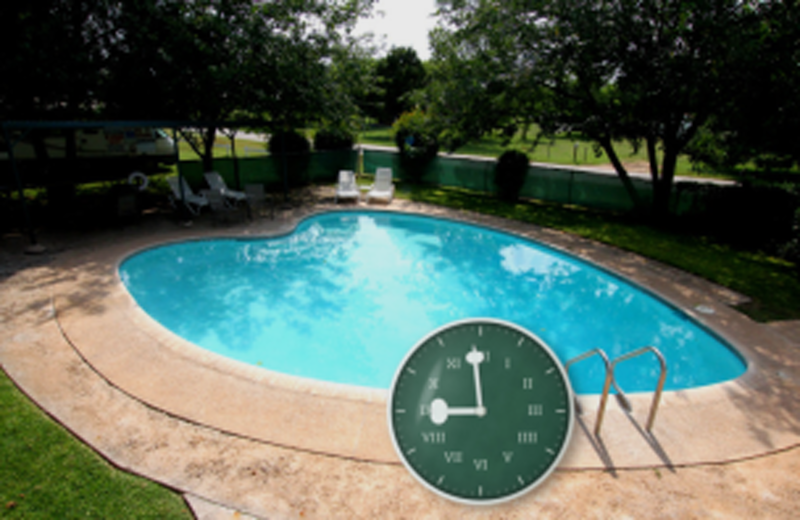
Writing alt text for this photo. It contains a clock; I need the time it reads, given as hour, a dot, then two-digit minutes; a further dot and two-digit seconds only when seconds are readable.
8.59
